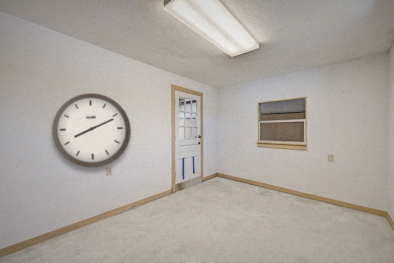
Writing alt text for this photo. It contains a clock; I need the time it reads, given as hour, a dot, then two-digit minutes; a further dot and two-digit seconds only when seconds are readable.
8.11
